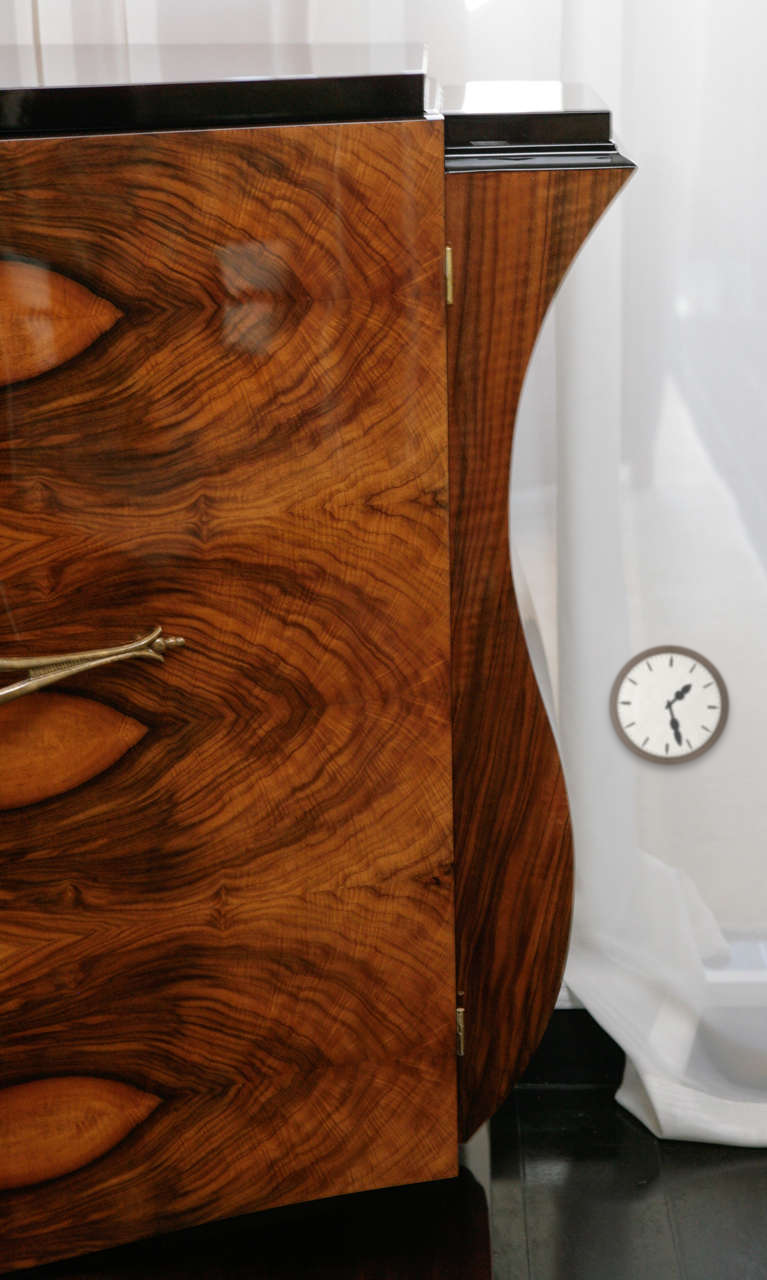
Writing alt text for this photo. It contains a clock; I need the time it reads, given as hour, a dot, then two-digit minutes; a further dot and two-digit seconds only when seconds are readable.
1.27
